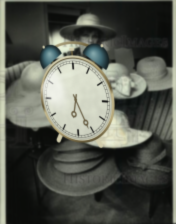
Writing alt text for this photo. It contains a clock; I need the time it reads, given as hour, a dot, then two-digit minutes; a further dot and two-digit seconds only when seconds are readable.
6.26
